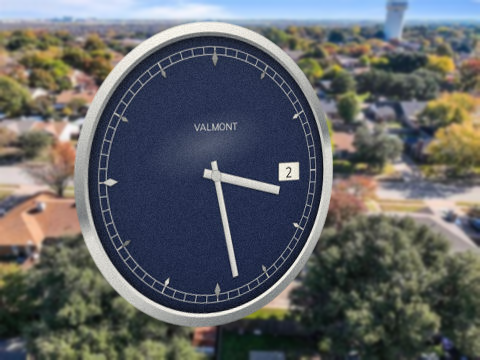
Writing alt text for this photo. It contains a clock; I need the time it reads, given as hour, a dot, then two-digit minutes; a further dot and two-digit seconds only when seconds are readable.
3.28
